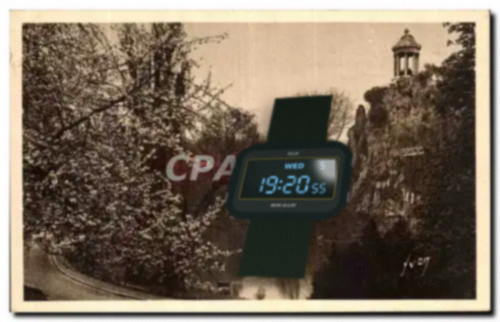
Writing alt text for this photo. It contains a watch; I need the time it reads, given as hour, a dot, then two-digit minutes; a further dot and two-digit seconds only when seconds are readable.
19.20
